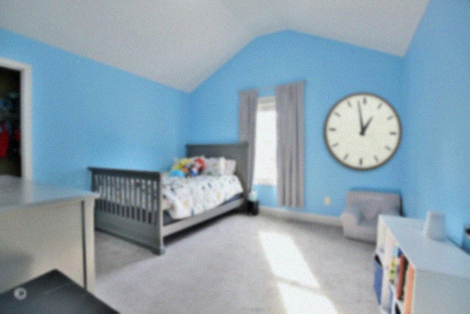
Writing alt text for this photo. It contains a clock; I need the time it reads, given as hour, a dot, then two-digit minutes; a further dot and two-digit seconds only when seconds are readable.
12.58
